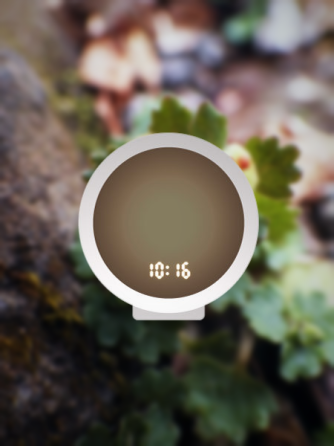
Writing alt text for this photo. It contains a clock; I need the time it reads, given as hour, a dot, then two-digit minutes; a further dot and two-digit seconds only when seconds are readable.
10.16
